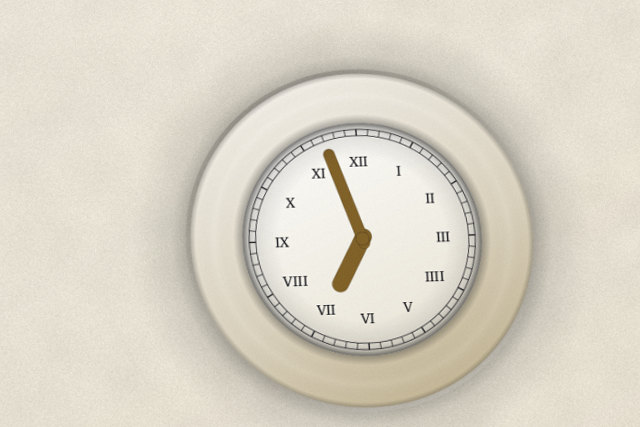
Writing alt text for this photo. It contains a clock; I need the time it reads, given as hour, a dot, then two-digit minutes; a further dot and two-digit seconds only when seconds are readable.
6.57
